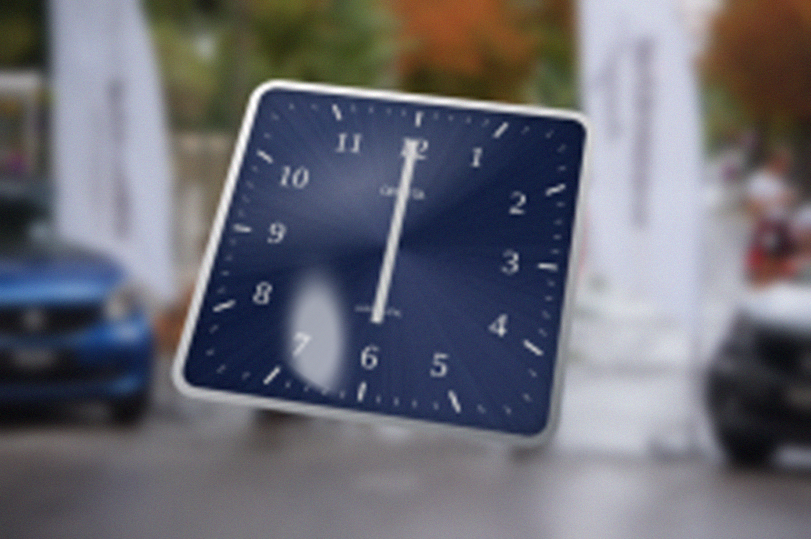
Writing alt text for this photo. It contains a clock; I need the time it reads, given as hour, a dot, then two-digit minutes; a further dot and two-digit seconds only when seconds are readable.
6.00
